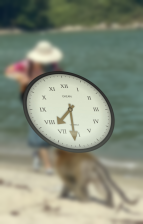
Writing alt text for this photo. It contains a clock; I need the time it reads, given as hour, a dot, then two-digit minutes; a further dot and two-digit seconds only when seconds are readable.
7.31
